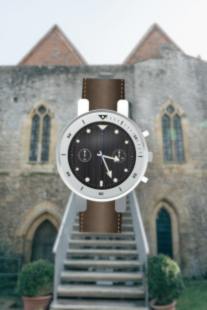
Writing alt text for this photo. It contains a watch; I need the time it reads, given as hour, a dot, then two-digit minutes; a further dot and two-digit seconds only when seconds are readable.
3.26
